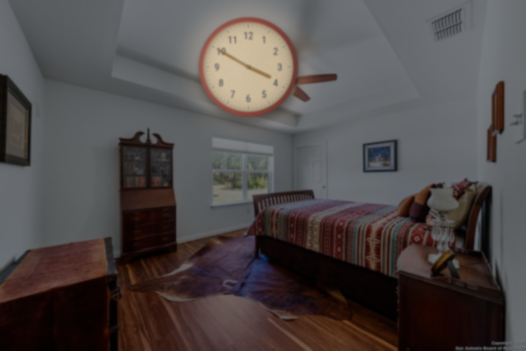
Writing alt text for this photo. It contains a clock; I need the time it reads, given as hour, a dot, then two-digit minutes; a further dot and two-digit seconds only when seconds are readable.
3.50
